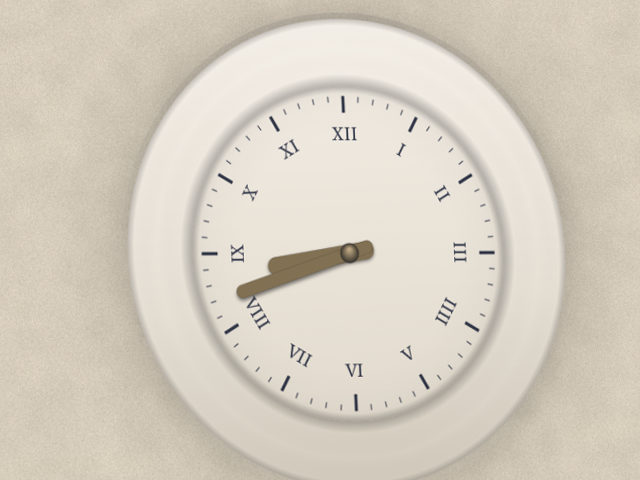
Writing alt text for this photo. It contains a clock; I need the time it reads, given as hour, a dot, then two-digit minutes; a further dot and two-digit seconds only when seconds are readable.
8.42
